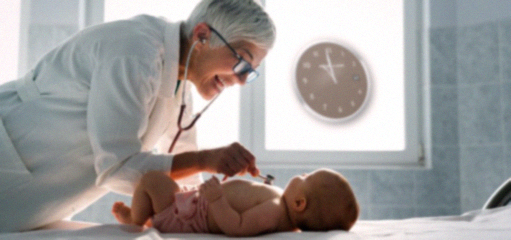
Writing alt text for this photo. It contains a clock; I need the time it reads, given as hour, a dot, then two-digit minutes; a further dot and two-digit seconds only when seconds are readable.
10.59
